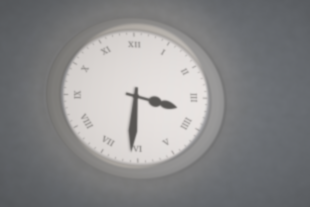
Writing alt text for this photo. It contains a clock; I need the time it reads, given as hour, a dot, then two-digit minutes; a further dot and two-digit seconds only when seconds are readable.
3.31
